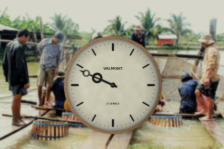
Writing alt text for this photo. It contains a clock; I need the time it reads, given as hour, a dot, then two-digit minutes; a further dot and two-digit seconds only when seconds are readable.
9.49
